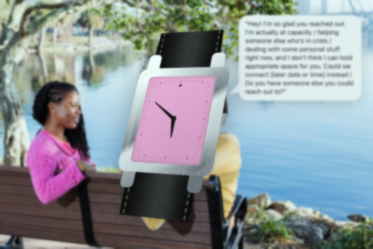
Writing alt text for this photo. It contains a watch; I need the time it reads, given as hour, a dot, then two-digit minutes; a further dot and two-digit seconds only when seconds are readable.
5.51
